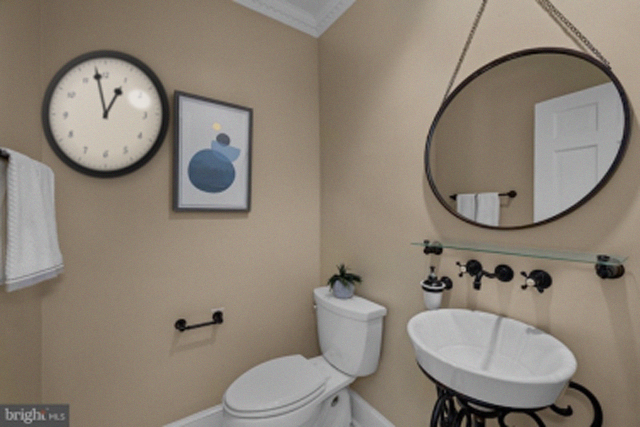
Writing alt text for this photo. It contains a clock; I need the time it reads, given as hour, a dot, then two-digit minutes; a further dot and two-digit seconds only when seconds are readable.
12.58
